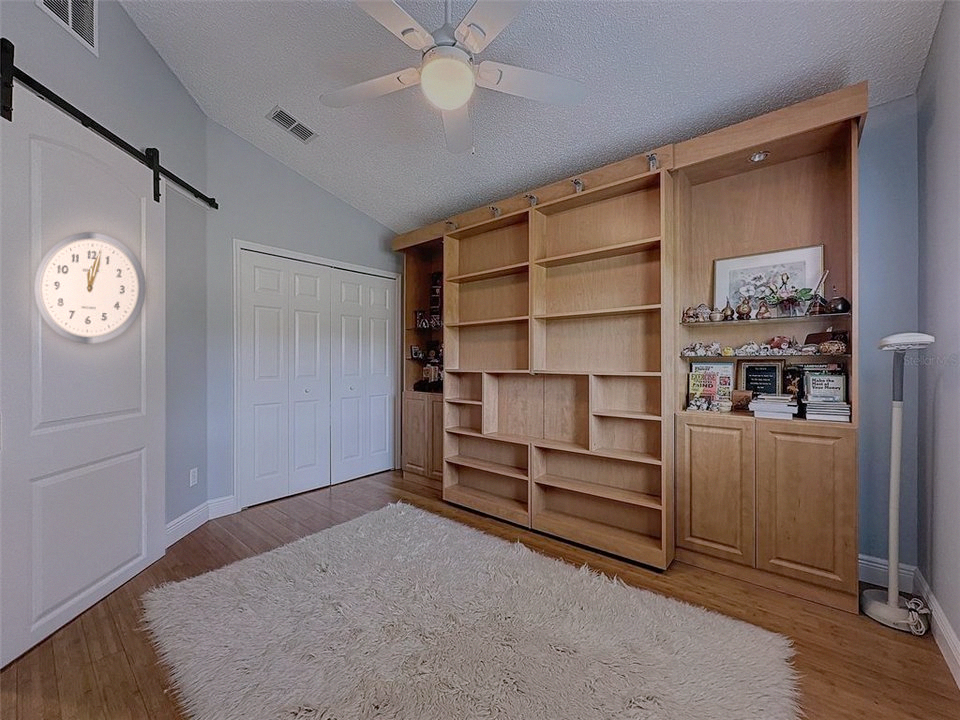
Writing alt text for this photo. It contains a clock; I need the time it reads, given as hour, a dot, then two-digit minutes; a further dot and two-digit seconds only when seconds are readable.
12.02
